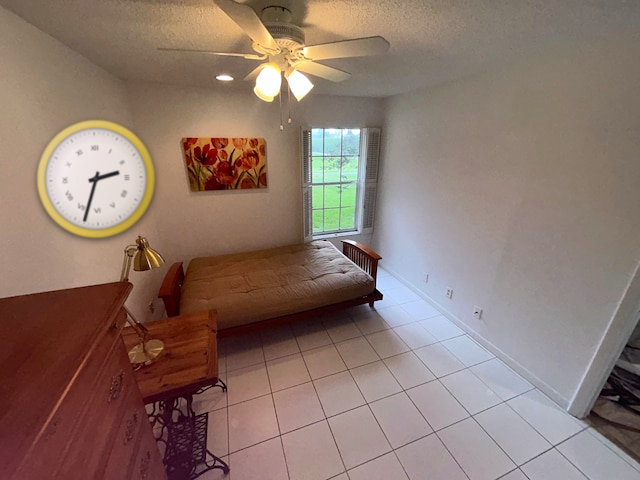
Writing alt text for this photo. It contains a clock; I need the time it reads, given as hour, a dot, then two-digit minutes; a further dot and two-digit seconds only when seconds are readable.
2.33
